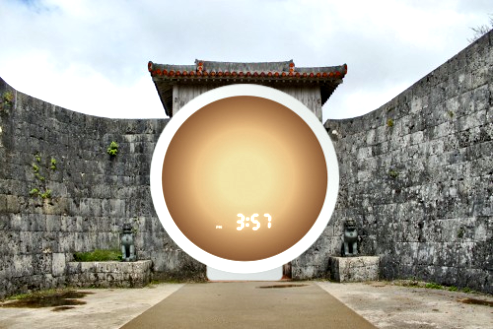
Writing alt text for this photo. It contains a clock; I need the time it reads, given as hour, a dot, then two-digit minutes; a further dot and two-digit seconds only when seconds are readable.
3.57
